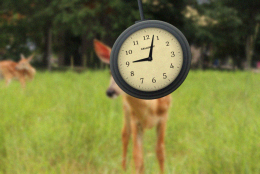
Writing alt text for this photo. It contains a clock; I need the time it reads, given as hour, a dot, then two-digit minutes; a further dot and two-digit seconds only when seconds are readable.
9.03
